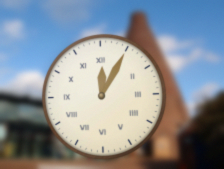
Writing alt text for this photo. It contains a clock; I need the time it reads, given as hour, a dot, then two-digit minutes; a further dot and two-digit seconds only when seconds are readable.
12.05
